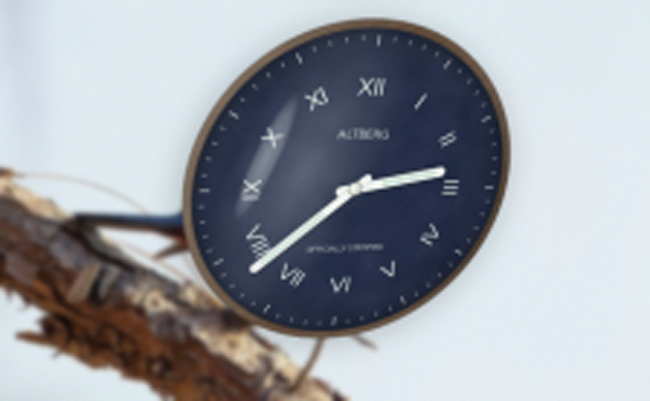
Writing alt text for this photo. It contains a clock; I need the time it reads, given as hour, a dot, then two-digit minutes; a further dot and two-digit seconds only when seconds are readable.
2.38
